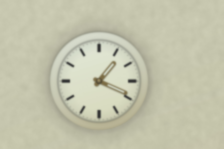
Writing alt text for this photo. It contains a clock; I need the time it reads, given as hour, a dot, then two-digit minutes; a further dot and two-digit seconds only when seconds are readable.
1.19
